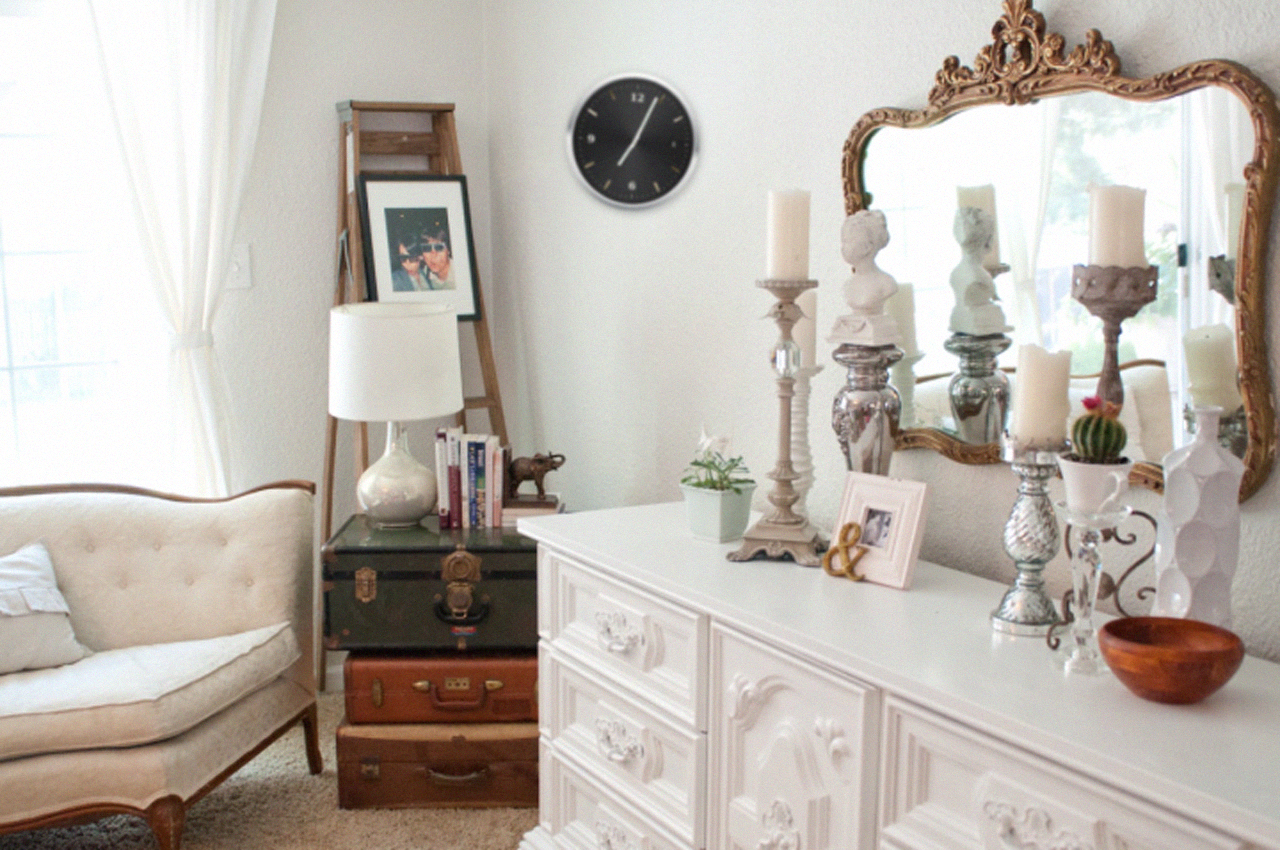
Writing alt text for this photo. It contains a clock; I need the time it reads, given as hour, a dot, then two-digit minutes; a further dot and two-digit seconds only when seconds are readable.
7.04
